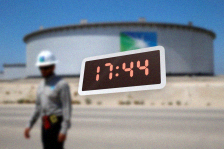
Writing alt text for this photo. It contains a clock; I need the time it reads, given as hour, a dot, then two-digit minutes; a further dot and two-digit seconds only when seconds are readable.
17.44
